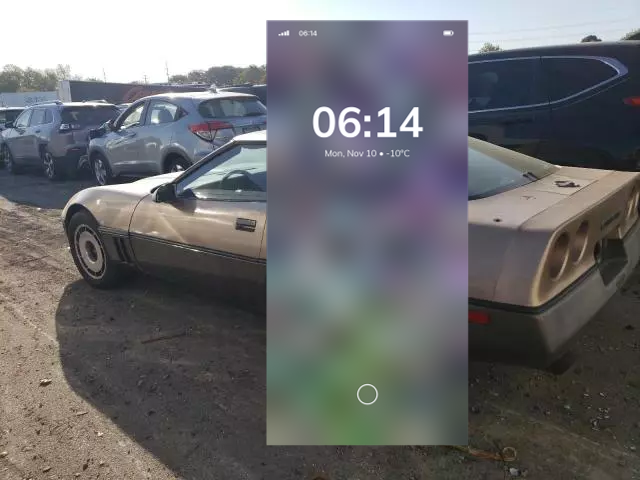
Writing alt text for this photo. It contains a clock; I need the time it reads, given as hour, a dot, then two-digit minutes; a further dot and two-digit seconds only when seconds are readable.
6.14
